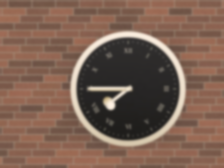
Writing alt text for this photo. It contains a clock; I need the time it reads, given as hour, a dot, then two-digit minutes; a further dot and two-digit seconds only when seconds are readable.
7.45
